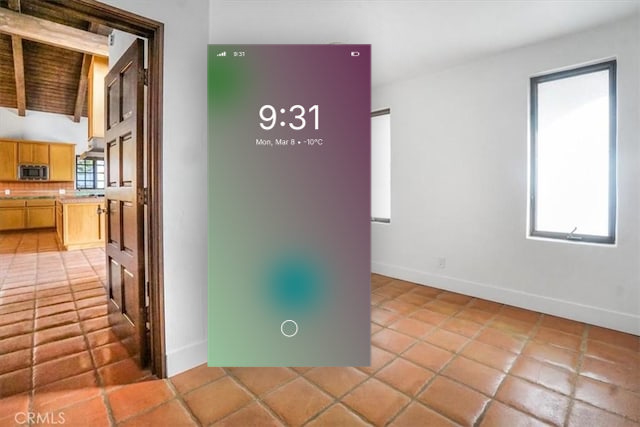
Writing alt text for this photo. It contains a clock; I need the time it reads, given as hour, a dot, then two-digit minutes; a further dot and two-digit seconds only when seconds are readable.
9.31
